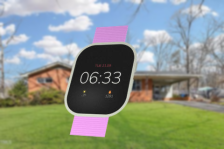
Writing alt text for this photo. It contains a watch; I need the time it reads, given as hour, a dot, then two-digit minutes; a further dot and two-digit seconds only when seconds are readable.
6.33
